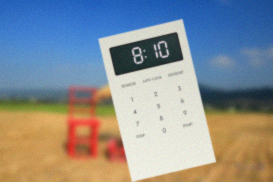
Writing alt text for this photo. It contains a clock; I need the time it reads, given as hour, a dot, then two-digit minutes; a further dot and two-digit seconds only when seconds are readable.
8.10
